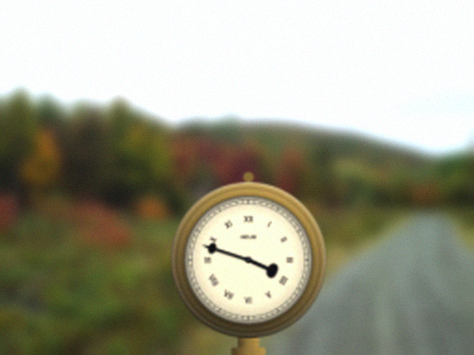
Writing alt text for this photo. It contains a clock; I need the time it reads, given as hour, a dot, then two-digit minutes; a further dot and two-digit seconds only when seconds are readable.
3.48
